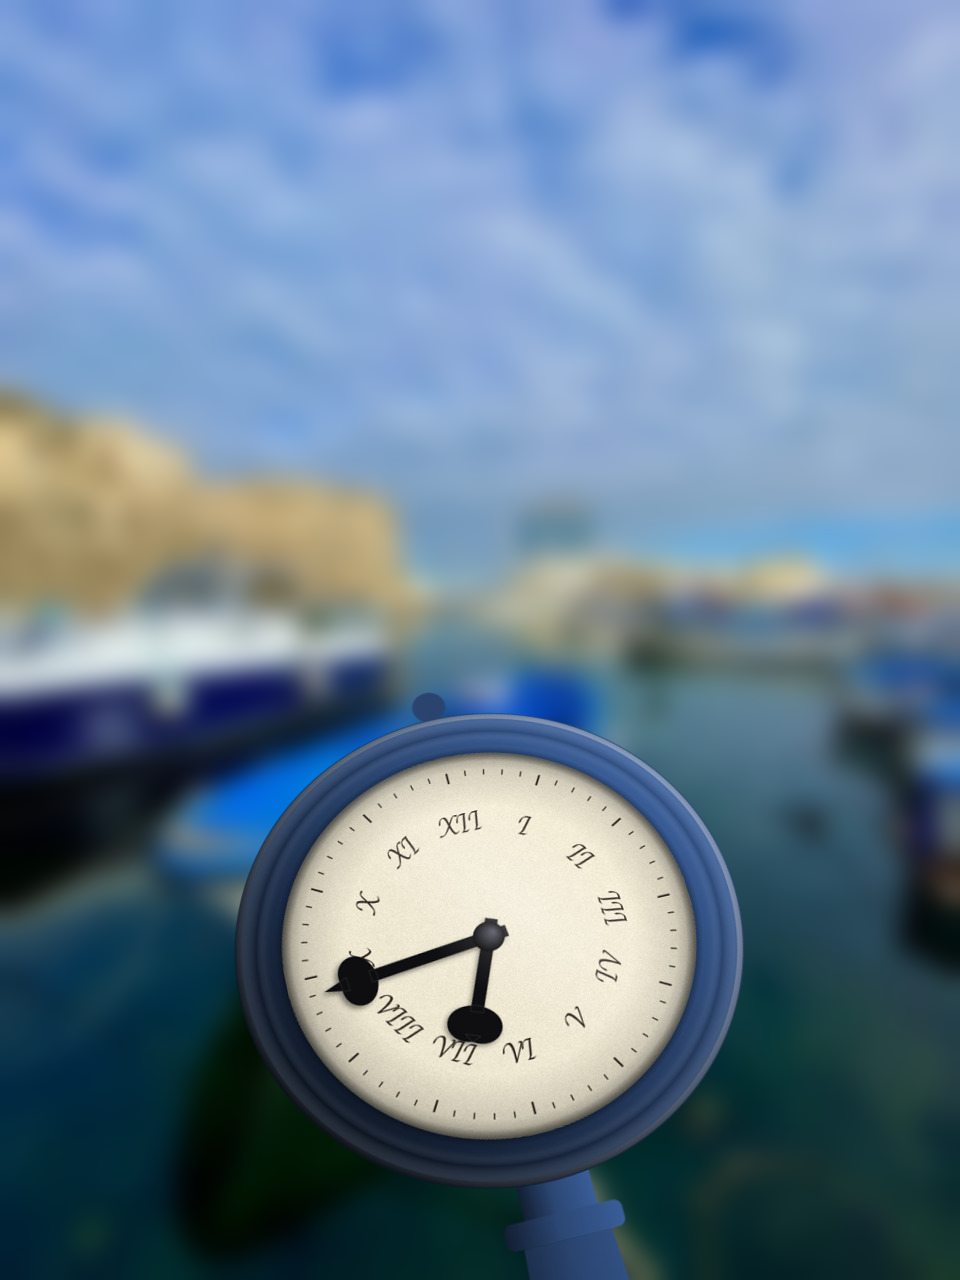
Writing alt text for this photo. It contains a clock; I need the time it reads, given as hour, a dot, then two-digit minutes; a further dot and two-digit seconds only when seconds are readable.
6.44
